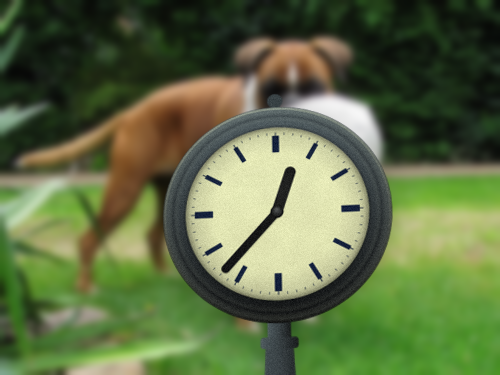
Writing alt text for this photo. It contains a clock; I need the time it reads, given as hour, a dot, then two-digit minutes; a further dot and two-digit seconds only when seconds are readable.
12.37
